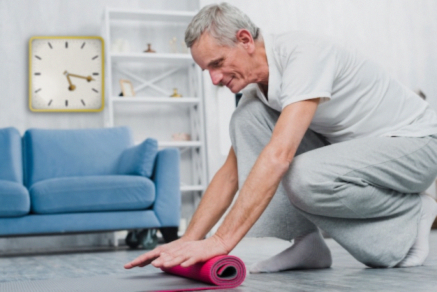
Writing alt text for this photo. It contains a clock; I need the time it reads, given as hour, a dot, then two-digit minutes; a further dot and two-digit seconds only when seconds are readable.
5.17
